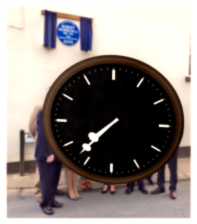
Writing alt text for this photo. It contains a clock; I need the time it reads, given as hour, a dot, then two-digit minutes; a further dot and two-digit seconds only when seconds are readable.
7.37
